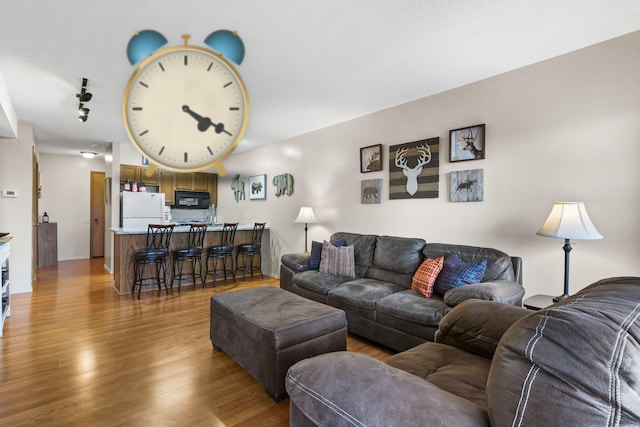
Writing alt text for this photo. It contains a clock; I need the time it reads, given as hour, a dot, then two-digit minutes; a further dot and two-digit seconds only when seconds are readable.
4.20
